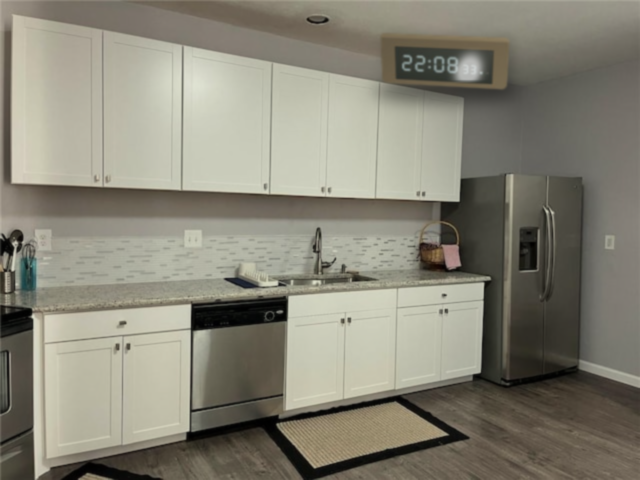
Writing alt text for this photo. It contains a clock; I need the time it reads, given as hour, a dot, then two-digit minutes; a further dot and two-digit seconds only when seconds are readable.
22.08
